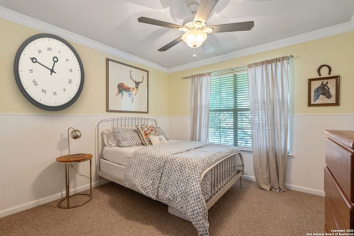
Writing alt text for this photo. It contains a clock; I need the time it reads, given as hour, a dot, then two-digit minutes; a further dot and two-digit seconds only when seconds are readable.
12.50
